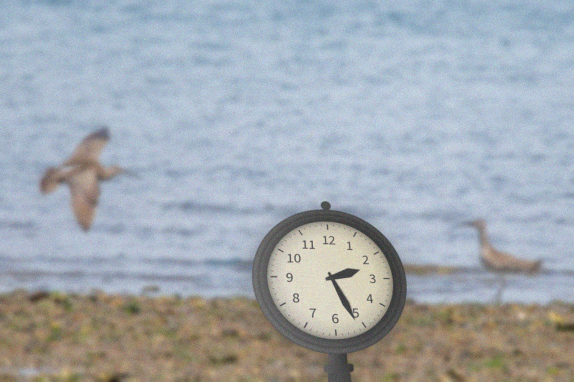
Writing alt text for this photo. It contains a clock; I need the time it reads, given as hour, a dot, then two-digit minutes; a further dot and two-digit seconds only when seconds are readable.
2.26
